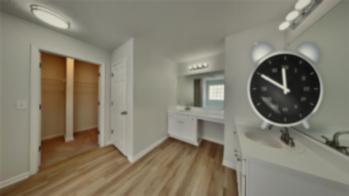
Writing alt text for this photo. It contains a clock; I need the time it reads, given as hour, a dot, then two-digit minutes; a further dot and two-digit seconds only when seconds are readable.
11.50
